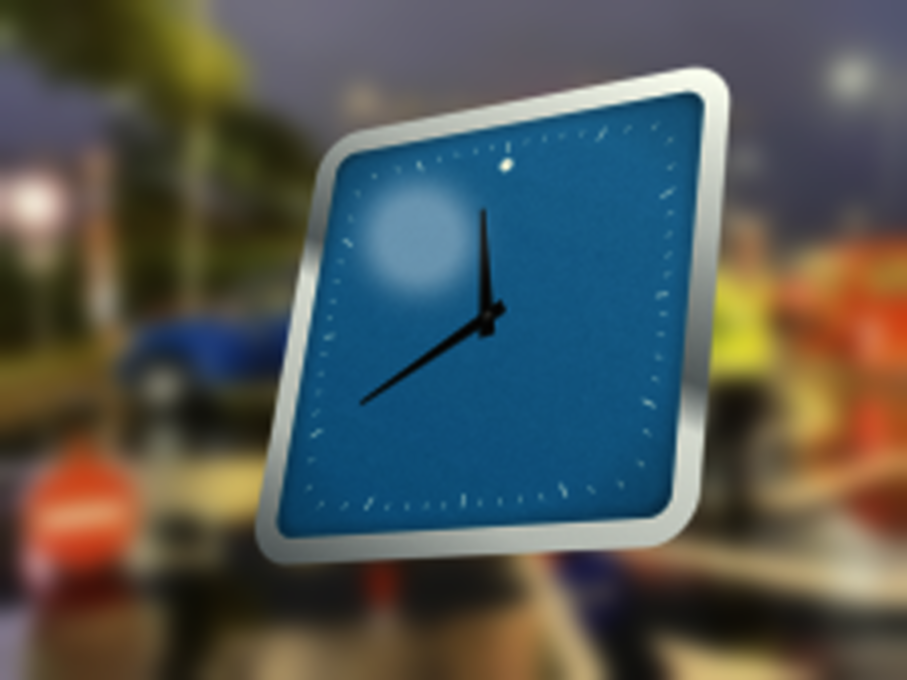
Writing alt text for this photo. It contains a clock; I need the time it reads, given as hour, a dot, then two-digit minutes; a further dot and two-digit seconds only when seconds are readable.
11.40
